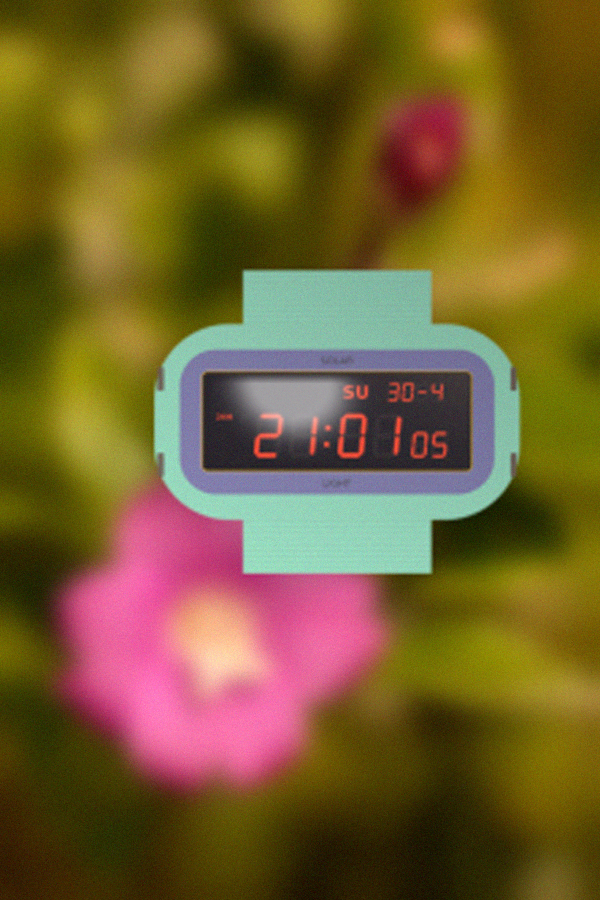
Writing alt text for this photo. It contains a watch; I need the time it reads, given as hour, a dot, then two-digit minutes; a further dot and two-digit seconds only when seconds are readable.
21.01.05
